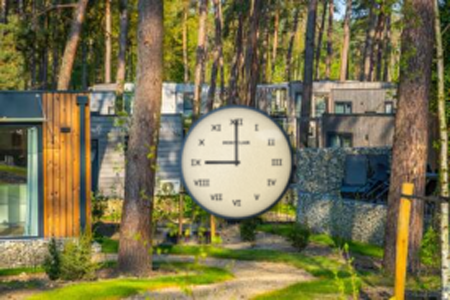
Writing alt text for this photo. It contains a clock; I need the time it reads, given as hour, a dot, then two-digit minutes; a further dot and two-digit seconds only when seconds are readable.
9.00
